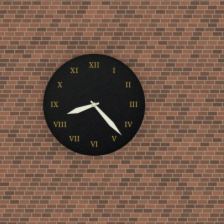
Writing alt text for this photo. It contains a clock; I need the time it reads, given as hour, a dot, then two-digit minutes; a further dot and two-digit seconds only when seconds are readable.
8.23
